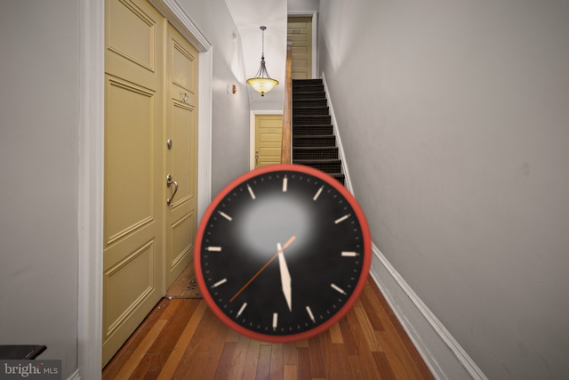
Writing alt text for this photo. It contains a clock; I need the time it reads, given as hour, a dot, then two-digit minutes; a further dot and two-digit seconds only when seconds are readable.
5.27.37
